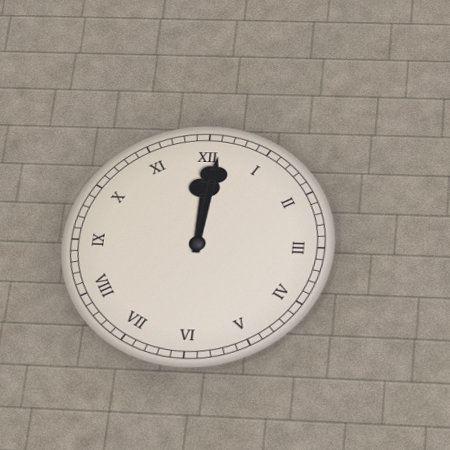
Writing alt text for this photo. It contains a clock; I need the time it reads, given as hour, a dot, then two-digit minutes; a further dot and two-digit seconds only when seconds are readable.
12.01
